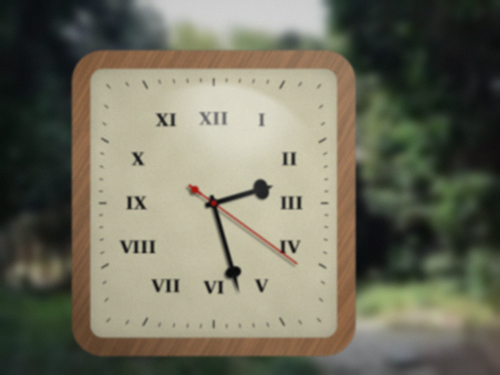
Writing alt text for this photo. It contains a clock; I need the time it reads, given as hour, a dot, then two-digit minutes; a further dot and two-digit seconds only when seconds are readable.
2.27.21
